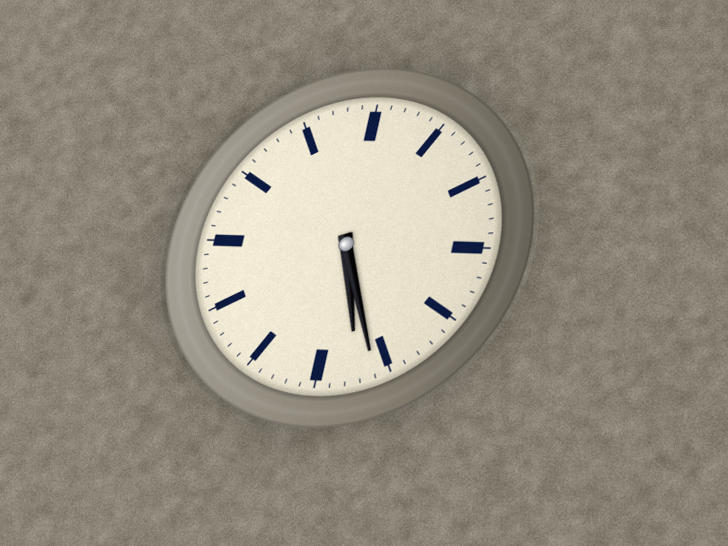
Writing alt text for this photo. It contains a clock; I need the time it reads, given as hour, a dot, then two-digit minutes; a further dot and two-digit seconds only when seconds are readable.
5.26
